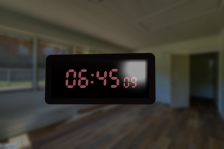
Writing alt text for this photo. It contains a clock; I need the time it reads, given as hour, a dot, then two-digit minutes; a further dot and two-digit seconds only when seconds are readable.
6.45.09
